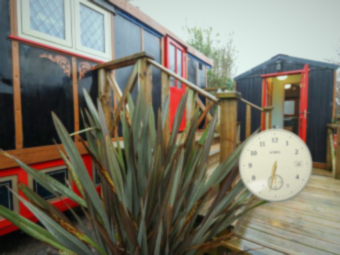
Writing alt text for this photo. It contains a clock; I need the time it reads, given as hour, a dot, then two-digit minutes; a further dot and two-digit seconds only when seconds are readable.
6.32
